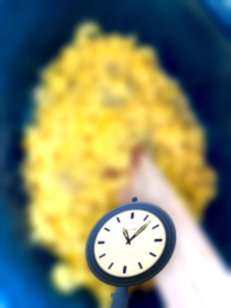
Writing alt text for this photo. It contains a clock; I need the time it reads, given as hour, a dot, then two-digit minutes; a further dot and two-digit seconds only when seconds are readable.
11.07
